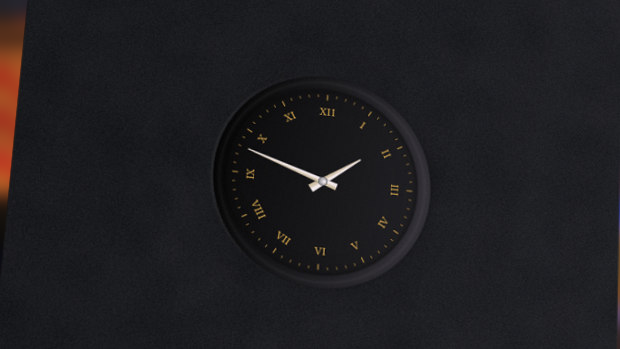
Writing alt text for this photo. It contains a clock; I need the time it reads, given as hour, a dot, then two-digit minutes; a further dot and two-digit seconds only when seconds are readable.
1.48
